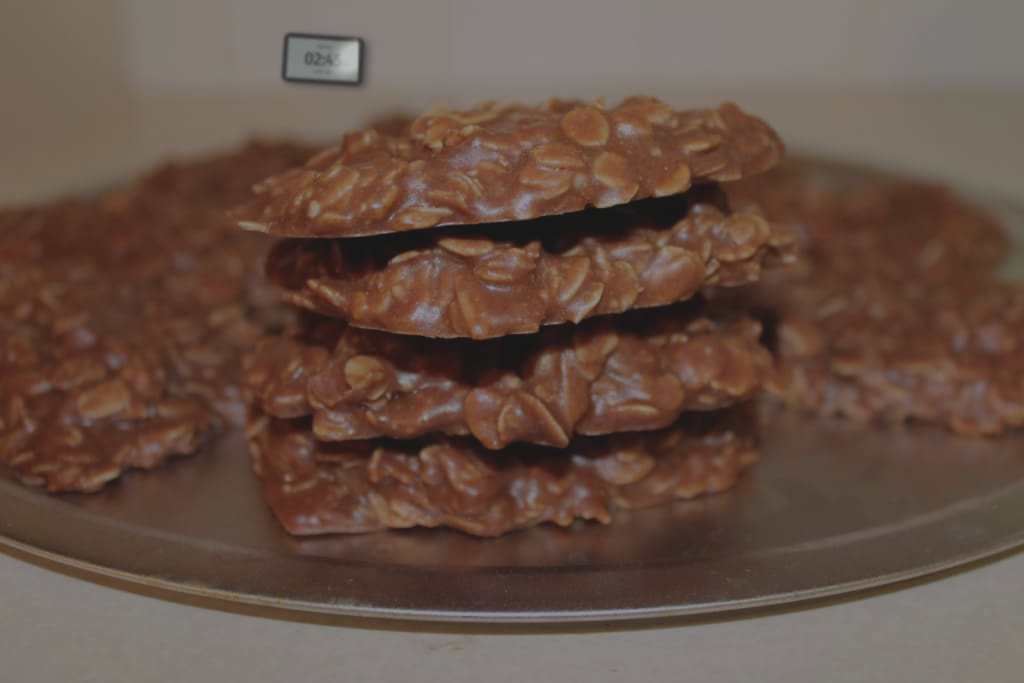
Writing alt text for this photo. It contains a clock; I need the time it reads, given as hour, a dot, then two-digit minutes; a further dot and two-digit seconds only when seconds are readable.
2.45
